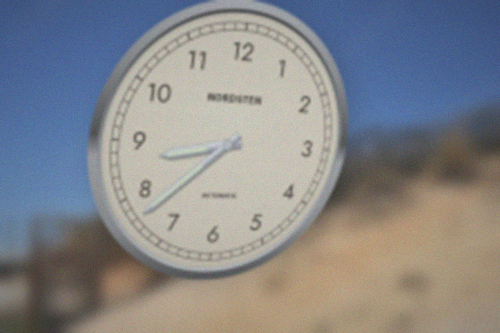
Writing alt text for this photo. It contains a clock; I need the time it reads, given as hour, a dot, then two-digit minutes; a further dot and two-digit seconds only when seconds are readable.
8.38
